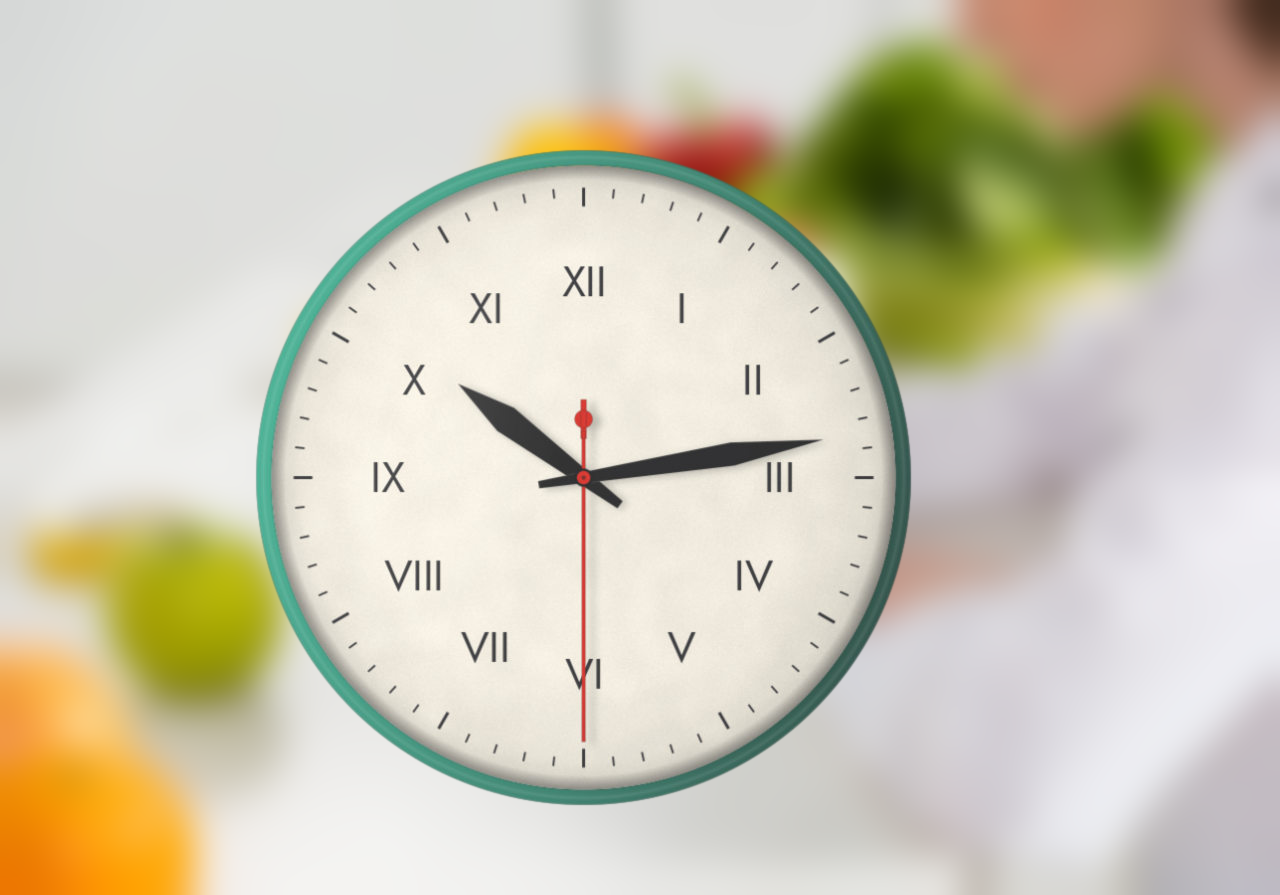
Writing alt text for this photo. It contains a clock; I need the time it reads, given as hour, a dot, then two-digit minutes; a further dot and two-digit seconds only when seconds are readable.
10.13.30
